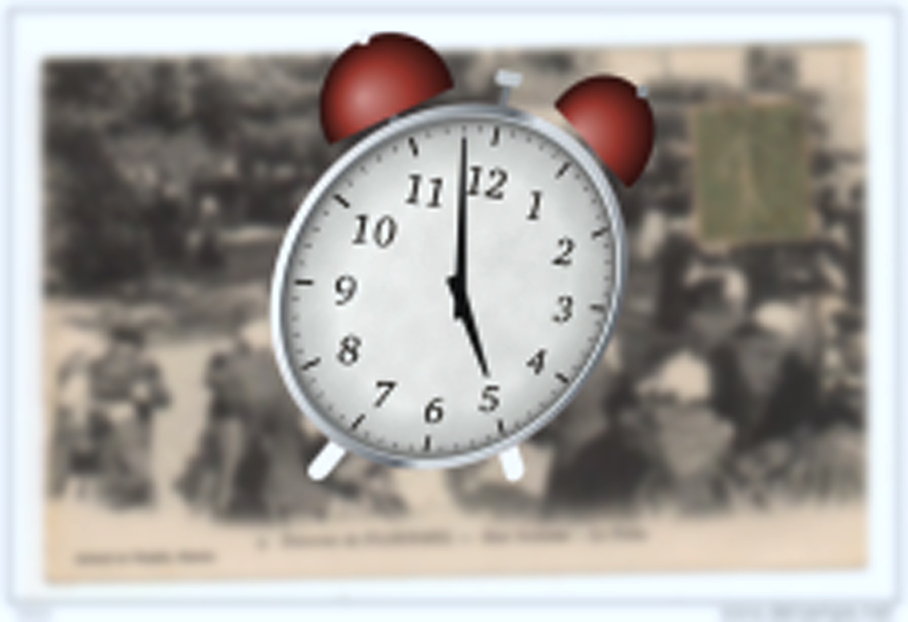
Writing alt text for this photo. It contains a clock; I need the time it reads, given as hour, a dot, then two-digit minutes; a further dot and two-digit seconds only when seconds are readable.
4.58
